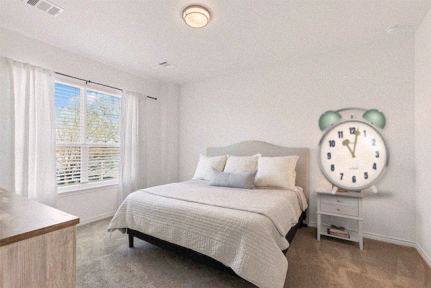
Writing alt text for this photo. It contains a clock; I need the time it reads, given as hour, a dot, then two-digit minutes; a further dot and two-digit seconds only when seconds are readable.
11.02
